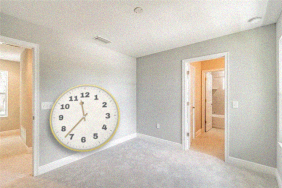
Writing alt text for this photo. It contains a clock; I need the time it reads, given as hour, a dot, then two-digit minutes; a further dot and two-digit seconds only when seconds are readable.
11.37
